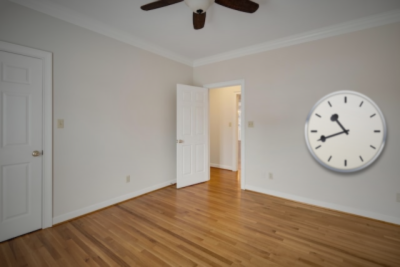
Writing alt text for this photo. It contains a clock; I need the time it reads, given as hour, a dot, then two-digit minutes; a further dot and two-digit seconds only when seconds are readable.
10.42
